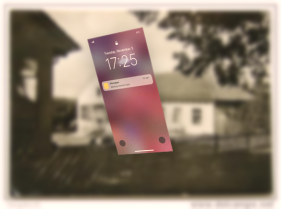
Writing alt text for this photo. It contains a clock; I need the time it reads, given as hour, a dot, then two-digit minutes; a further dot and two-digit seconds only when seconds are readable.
17.25
